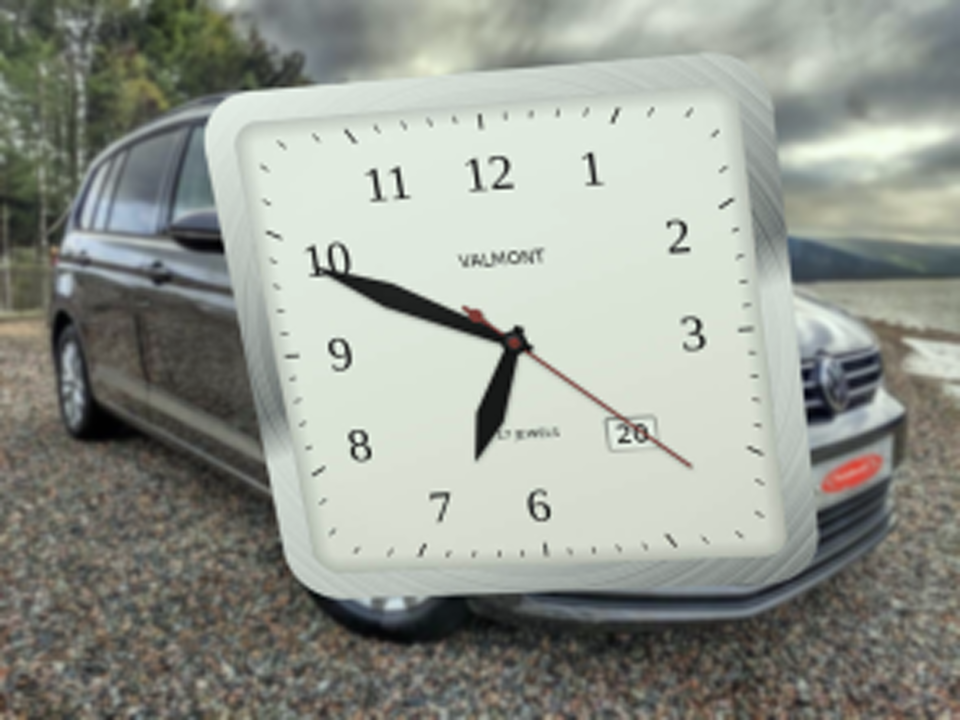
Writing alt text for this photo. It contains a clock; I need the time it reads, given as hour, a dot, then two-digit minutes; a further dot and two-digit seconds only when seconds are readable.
6.49.22
